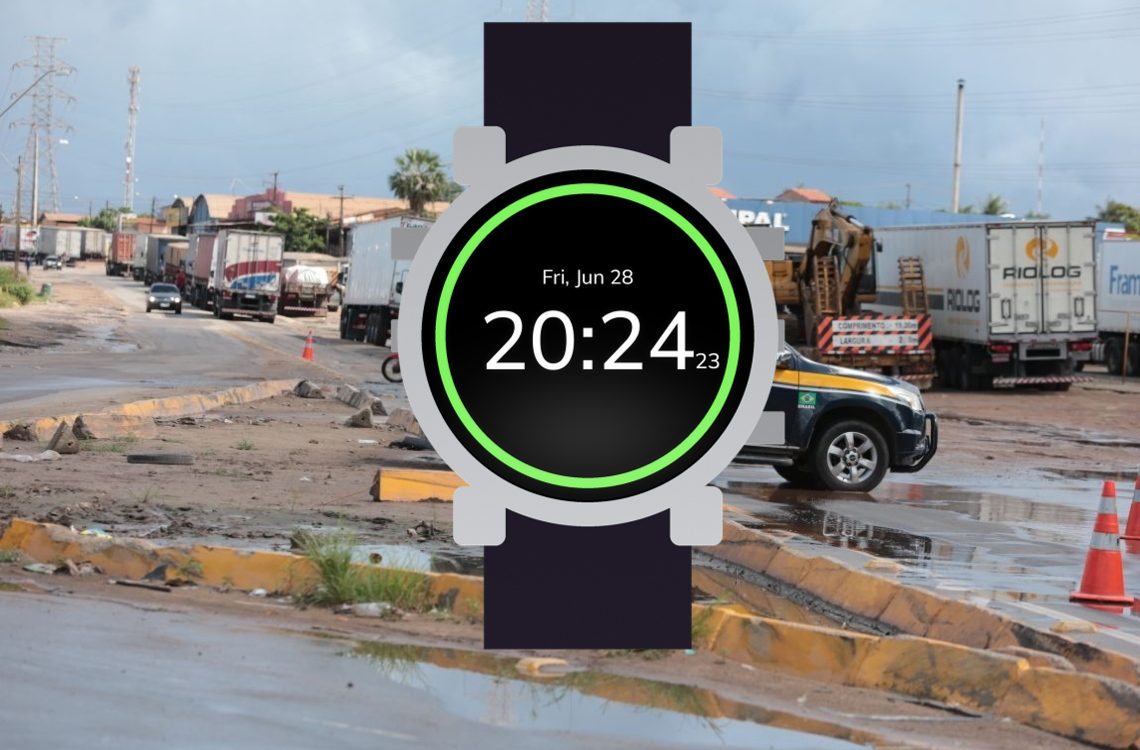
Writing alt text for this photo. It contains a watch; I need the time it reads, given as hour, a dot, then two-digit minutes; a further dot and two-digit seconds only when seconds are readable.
20.24.23
